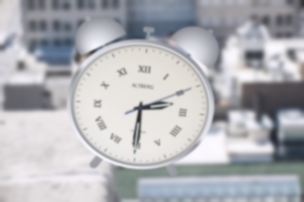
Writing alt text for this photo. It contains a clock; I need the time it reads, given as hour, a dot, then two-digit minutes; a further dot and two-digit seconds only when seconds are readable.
2.30.10
